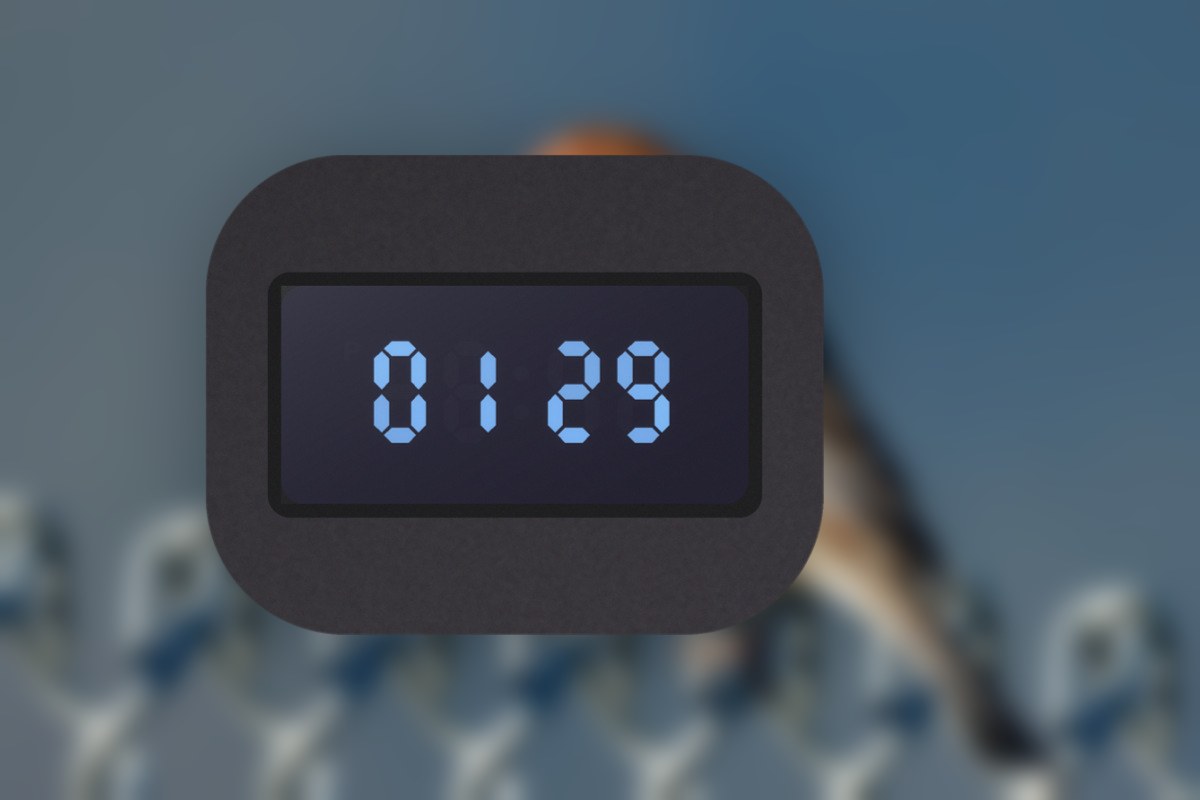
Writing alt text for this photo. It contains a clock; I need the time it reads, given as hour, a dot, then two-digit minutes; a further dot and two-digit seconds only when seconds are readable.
1.29
